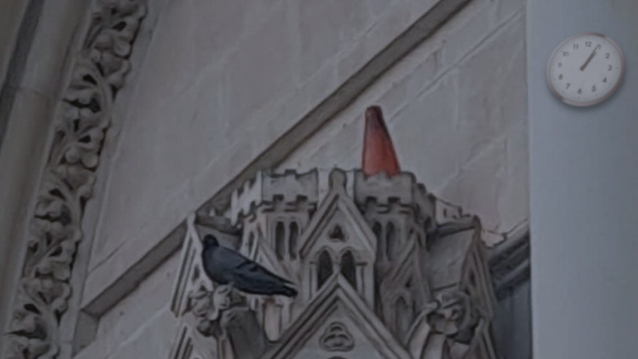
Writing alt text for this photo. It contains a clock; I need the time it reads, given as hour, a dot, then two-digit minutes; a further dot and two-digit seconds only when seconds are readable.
1.04
